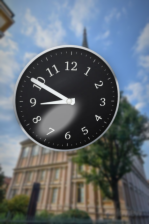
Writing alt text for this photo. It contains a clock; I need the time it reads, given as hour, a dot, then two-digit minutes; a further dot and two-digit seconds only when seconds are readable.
8.50
